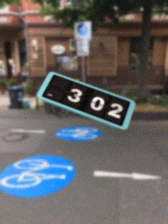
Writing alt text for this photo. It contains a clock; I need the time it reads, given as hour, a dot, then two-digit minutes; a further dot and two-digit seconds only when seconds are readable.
3.02
